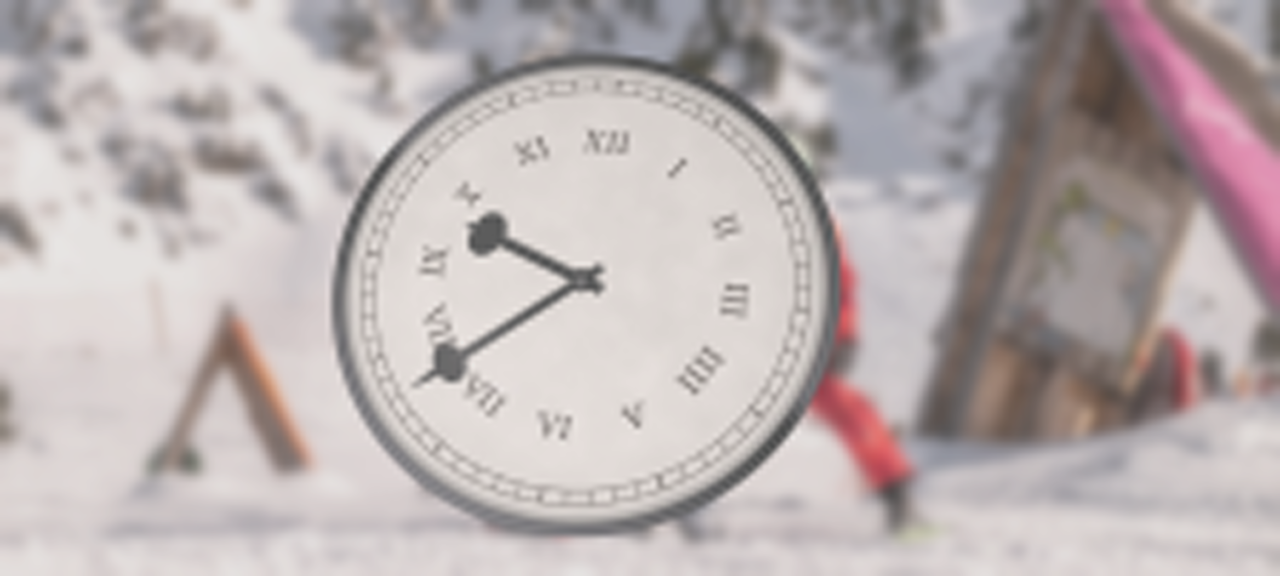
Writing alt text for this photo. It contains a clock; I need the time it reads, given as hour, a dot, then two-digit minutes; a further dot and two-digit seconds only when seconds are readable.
9.38
